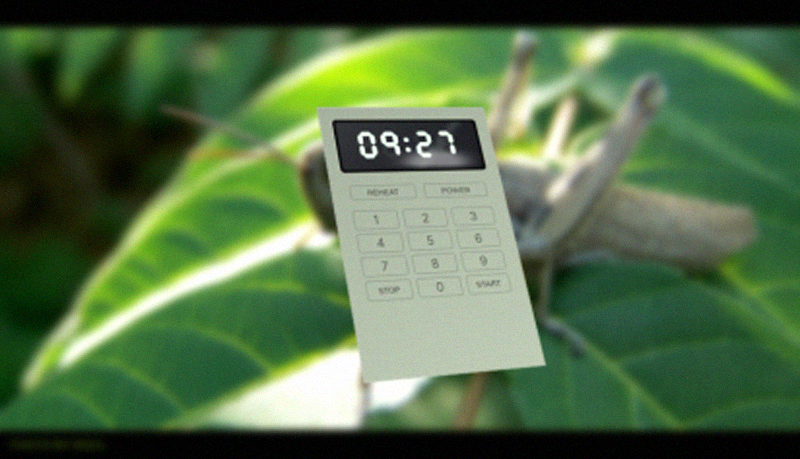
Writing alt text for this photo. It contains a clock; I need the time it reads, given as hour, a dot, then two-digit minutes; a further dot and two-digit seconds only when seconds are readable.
9.27
